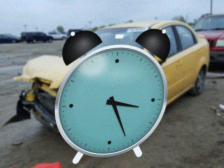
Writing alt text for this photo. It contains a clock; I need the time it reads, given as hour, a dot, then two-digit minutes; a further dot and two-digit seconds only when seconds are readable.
3.26
